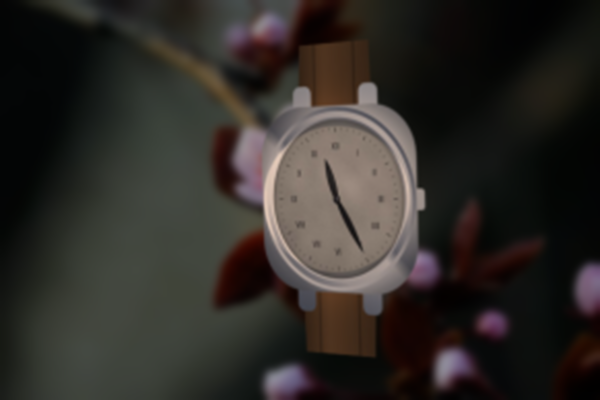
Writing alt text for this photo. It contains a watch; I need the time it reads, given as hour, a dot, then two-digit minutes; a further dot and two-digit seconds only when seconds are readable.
11.25
